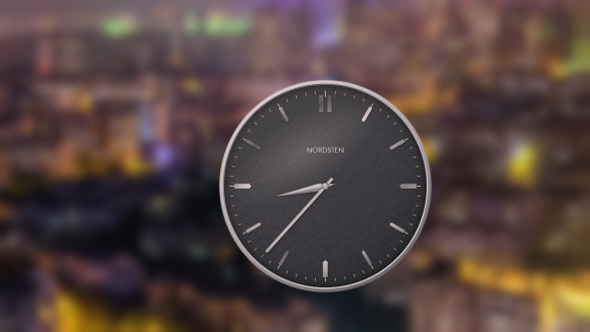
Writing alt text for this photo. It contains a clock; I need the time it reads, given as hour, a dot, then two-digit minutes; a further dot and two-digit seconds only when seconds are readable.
8.37
